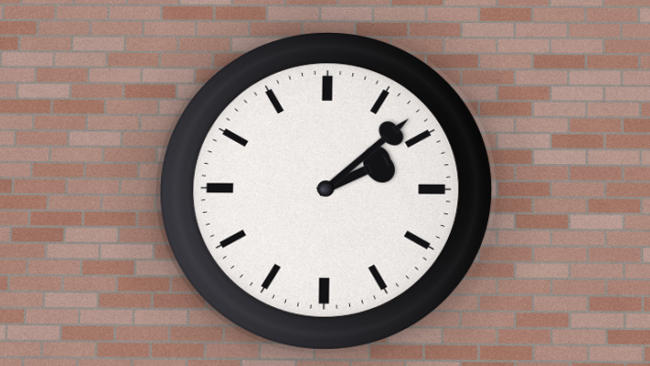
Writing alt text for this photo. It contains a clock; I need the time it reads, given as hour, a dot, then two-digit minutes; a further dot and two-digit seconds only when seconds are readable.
2.08
